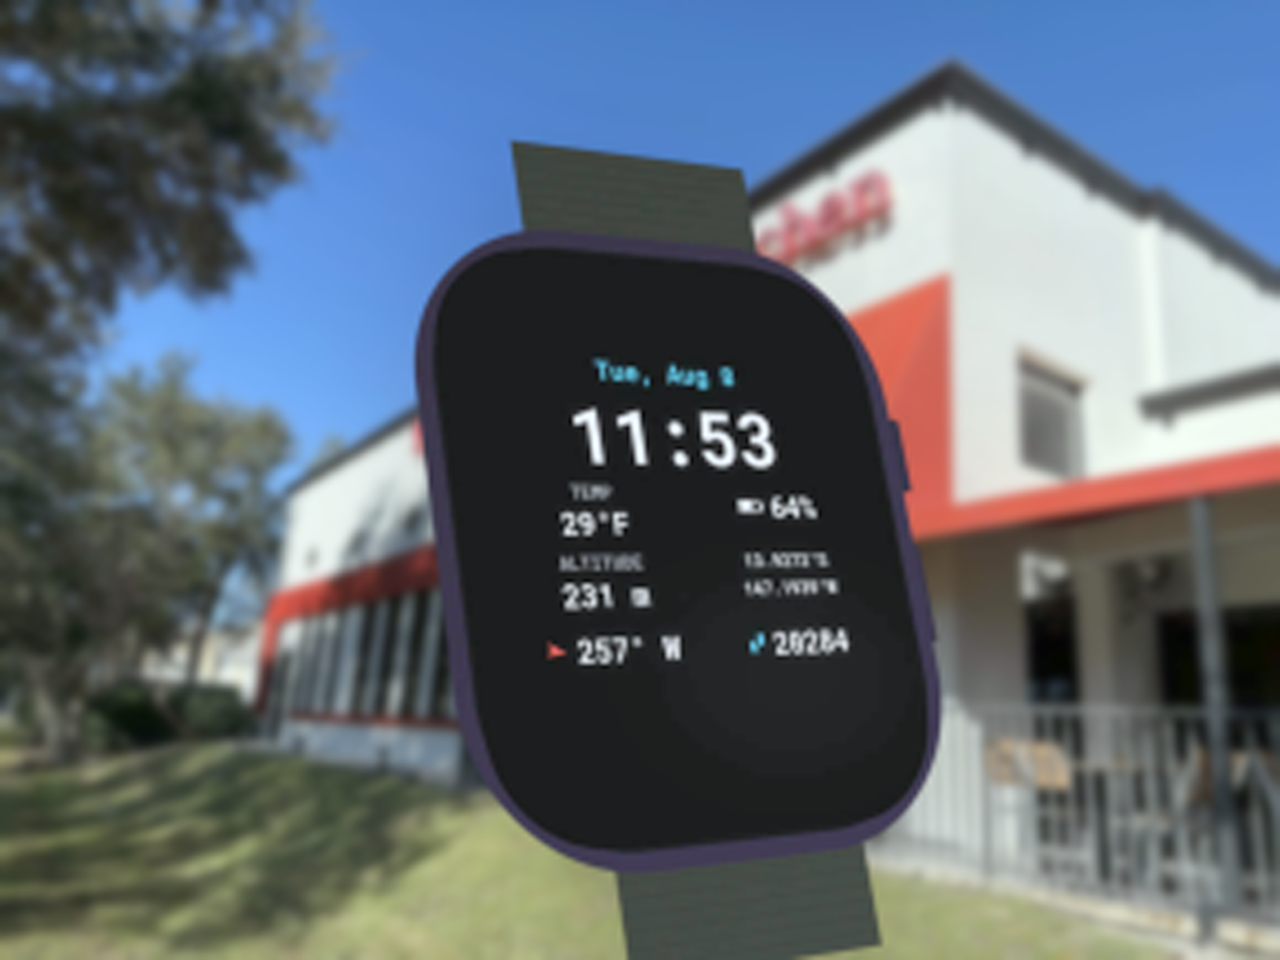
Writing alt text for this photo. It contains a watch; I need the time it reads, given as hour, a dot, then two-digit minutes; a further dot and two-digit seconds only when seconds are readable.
11.53
